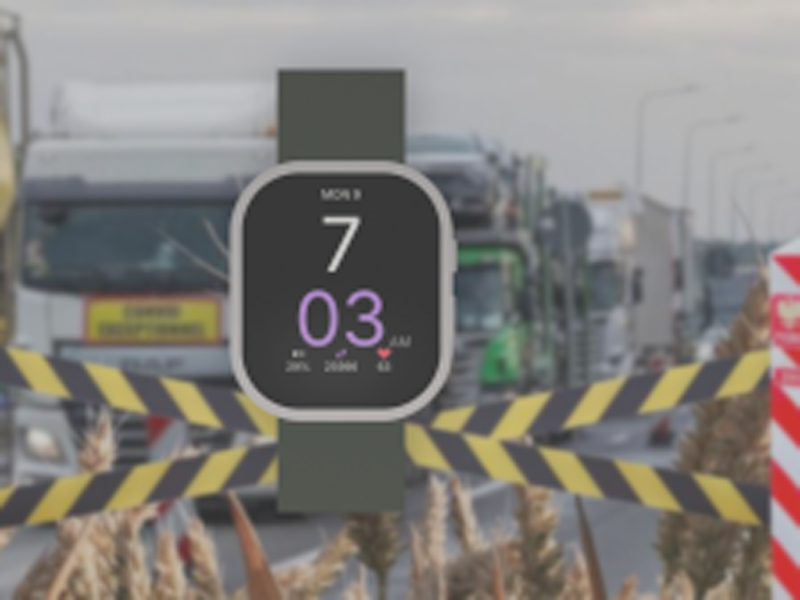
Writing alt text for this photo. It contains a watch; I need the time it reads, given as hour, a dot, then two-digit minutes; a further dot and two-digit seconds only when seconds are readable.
7.03
